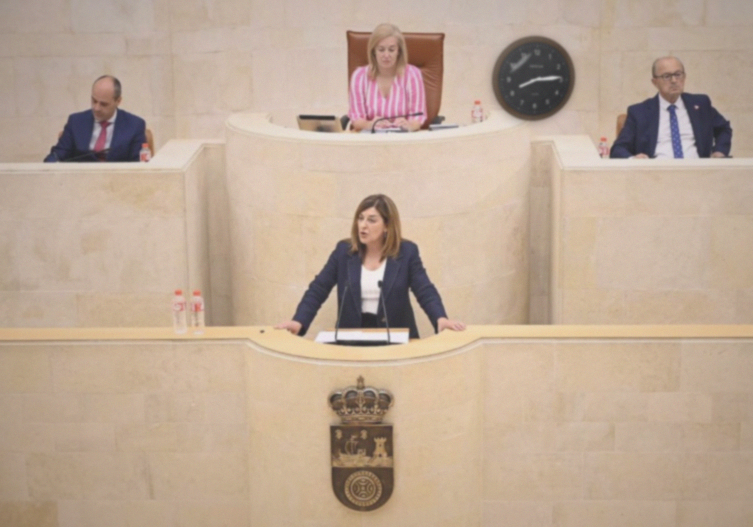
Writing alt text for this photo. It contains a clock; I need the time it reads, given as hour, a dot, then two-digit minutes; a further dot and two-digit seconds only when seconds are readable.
8.14
